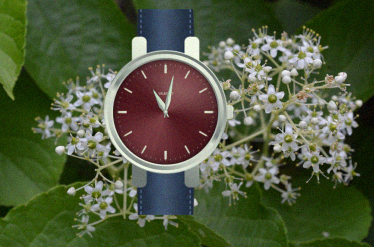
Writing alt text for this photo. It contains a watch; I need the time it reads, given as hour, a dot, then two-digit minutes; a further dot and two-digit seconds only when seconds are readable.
11.02
